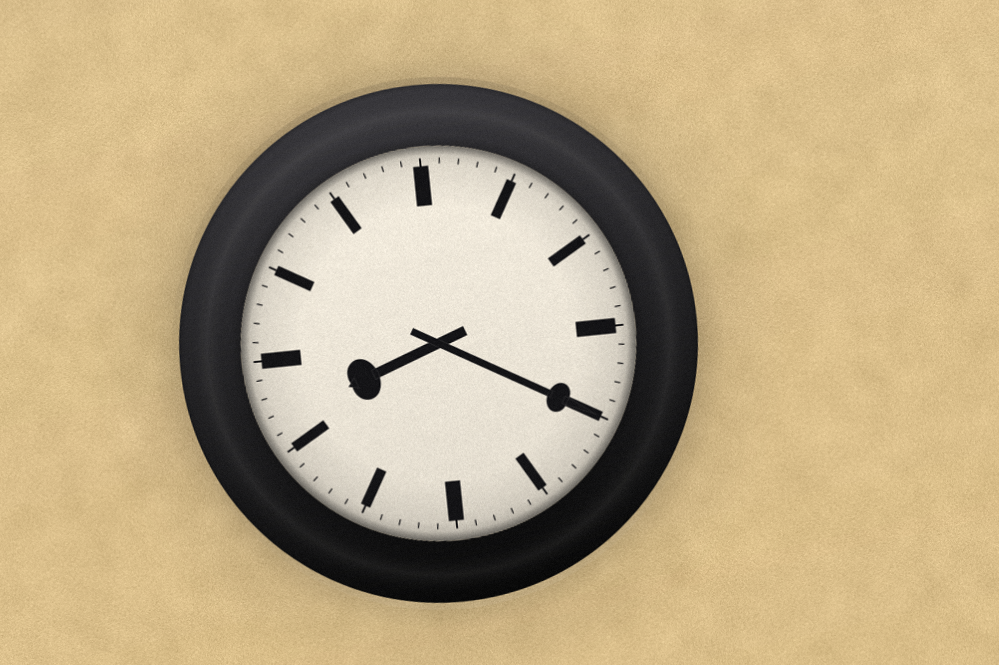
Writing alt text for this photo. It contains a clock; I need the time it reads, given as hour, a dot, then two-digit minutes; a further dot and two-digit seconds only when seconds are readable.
8.20
